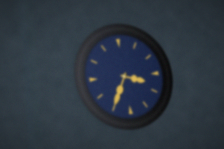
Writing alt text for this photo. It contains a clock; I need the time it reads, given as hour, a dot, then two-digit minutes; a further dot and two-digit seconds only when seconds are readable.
3.35
